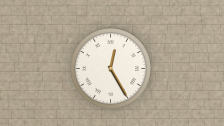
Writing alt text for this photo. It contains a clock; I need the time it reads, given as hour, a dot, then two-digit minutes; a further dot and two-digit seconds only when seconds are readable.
12.25
